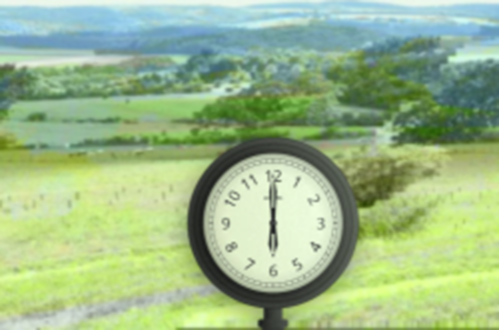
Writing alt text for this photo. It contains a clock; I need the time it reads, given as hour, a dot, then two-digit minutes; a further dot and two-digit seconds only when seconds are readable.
6.00
